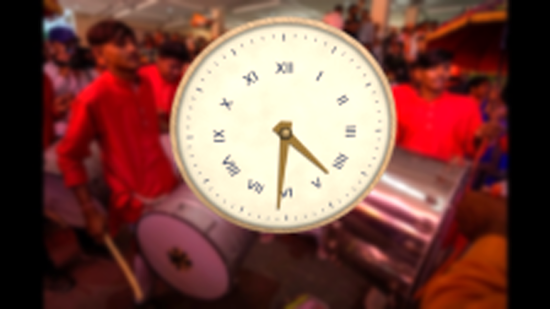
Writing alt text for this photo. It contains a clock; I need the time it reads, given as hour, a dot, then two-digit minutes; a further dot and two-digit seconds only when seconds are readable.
4.31
